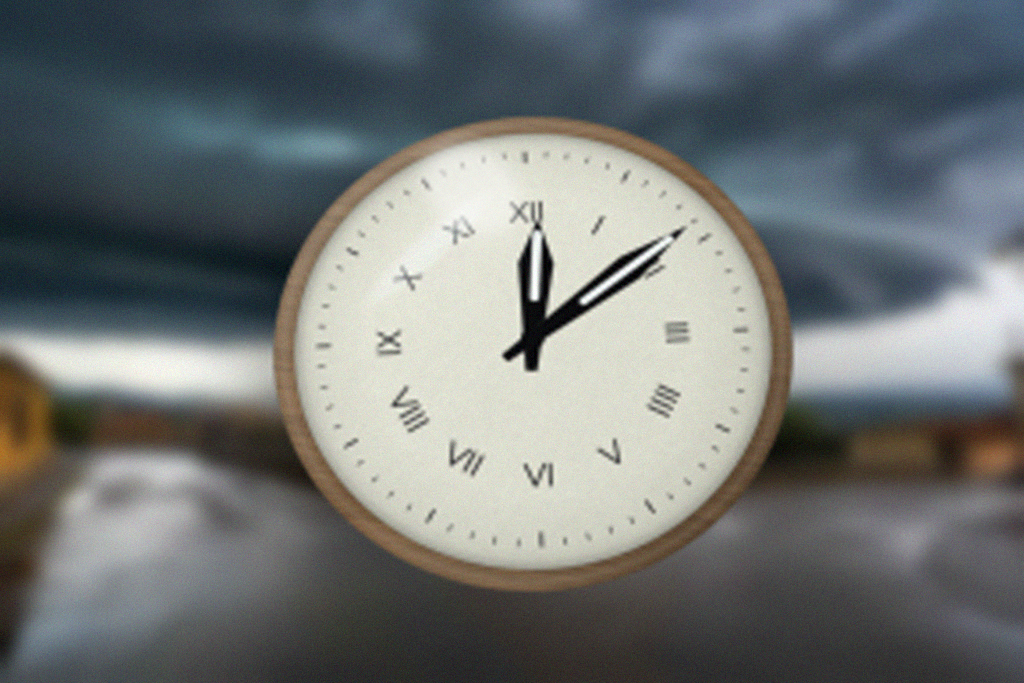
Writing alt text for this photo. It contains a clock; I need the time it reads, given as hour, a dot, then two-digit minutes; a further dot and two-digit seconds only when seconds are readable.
12.09
